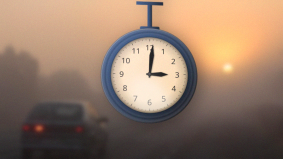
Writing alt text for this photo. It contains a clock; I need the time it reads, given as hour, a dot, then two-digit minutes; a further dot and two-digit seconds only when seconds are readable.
3.01
